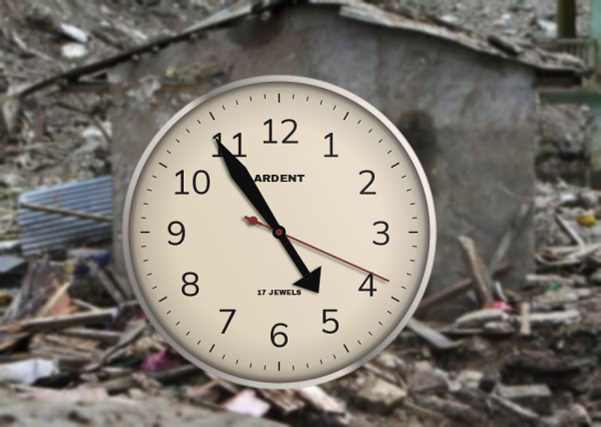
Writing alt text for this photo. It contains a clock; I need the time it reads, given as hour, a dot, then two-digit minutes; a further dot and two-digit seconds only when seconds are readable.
4.54.19
